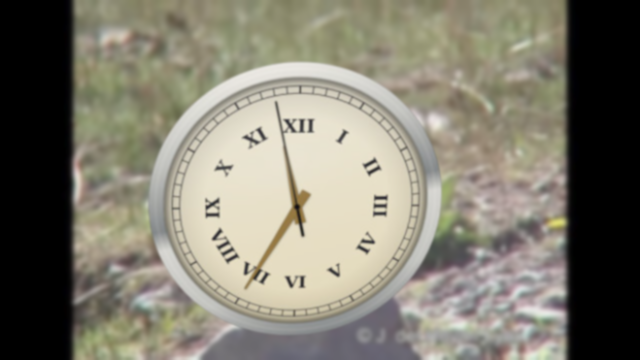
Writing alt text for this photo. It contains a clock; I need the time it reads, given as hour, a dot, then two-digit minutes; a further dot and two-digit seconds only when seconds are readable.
11.34.58
